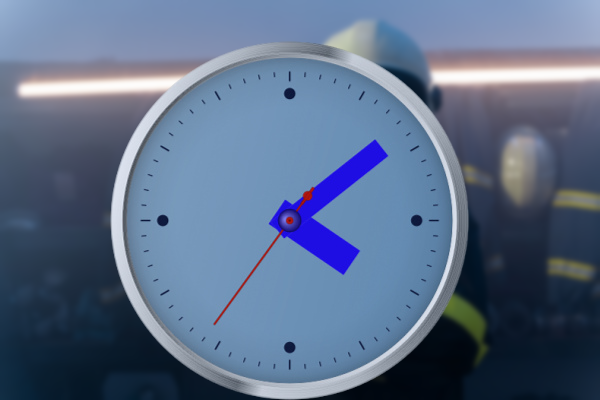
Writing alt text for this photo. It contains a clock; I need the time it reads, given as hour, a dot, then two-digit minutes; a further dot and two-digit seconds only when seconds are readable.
4.08.36
